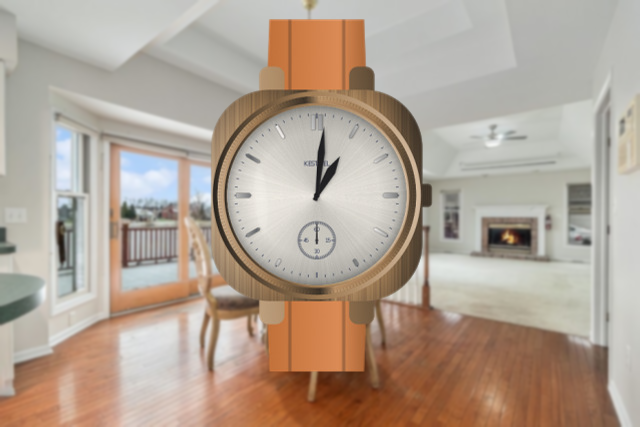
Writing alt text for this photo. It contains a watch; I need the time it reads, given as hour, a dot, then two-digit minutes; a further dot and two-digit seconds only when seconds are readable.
1.01
